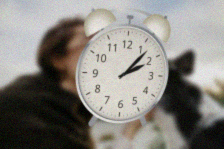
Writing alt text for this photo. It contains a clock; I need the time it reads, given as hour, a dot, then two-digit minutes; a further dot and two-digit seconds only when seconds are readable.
2.07
